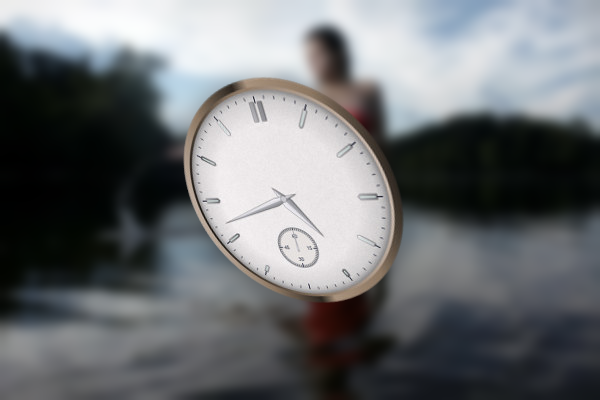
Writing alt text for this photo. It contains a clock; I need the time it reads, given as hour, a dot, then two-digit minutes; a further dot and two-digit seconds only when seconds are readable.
4.42
